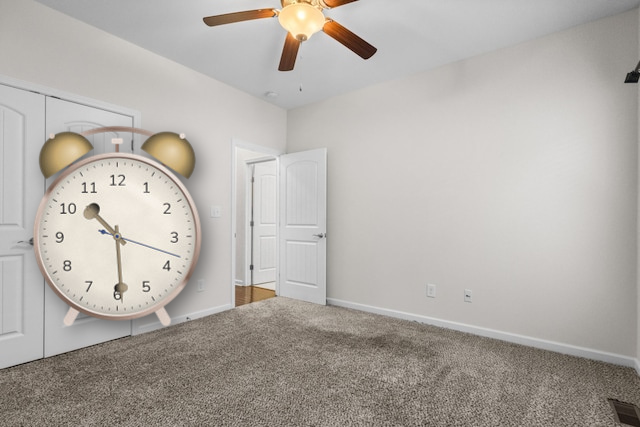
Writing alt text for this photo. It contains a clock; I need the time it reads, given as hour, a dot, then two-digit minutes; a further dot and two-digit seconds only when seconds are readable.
10.29.18
